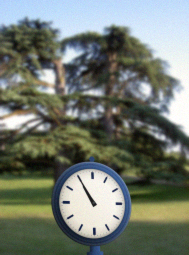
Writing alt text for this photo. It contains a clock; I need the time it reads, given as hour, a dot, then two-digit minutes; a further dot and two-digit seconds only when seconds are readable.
10.55
